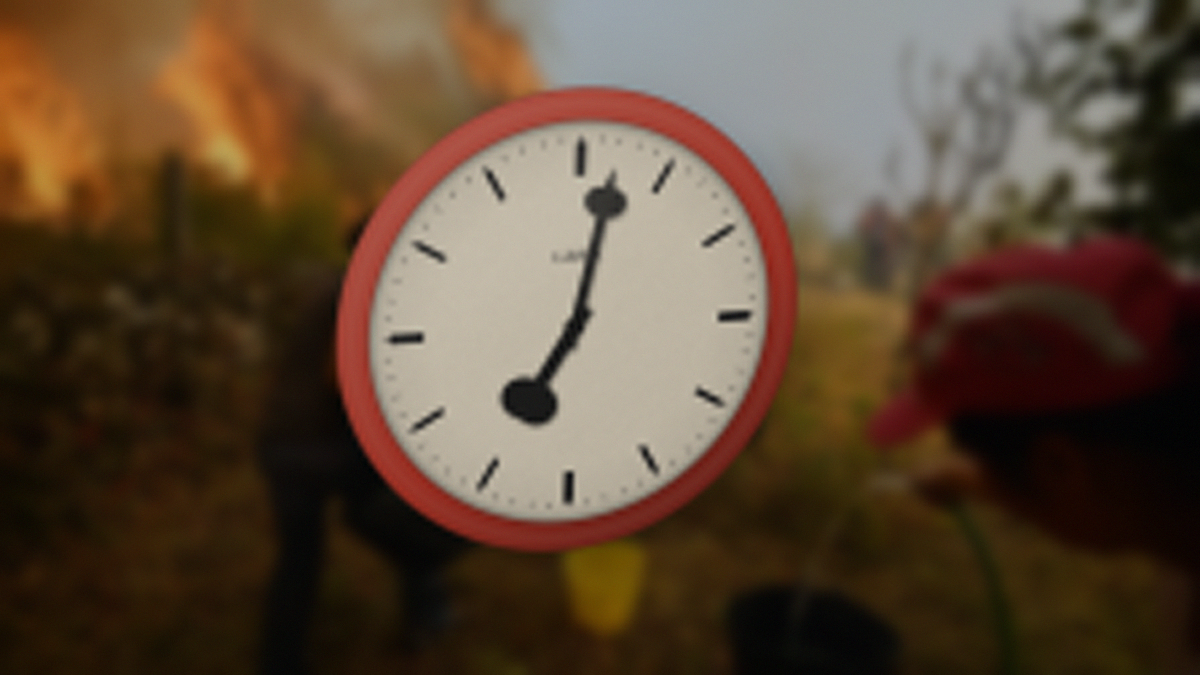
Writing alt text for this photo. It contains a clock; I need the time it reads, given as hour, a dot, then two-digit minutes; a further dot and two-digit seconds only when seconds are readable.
7.02
